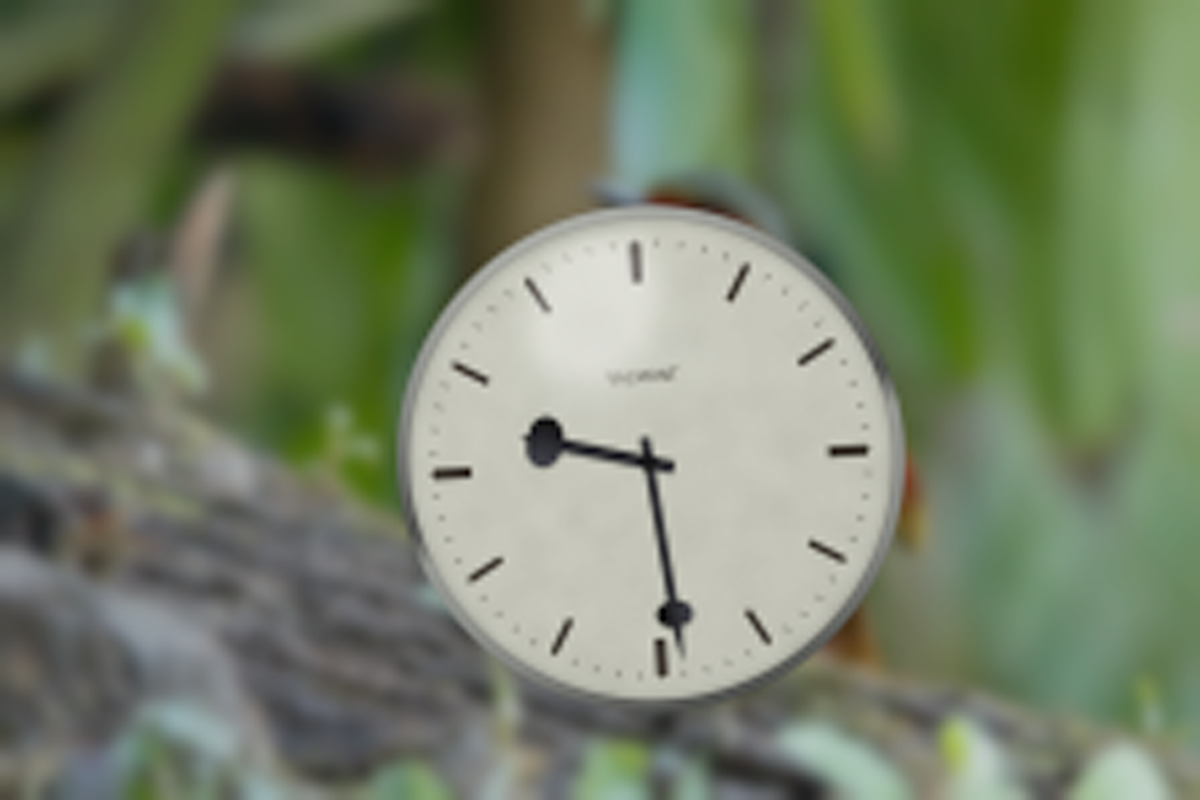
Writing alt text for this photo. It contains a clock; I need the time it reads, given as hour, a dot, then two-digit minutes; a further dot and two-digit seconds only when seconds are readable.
9.29
